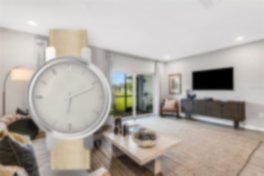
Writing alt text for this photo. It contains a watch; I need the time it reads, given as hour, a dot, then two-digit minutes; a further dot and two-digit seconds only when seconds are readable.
6.11
